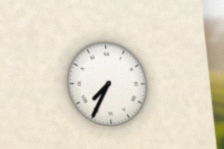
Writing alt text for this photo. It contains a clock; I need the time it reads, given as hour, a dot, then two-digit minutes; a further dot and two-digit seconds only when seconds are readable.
7.35
